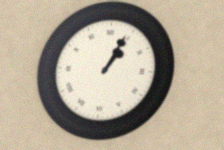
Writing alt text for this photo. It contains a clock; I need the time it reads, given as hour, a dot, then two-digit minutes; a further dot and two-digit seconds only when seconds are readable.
1.04
